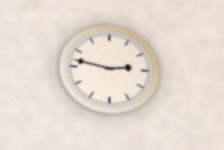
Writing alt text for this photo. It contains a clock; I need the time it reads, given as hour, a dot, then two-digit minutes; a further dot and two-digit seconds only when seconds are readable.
2.47
